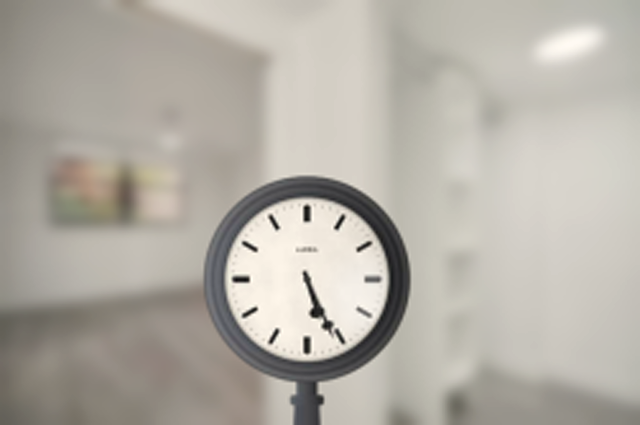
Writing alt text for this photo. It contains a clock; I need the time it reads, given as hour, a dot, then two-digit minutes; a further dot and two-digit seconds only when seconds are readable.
5.26
